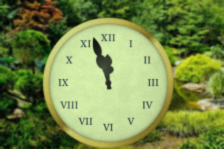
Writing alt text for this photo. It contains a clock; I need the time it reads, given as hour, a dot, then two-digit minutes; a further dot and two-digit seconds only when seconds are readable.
11.57
